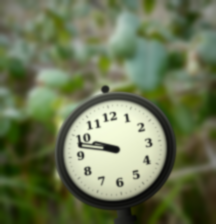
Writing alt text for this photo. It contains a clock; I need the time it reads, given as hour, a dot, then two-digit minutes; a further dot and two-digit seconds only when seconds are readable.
9.48
